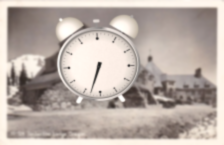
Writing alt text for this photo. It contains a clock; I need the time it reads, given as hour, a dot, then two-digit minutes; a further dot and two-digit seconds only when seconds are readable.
6.33
